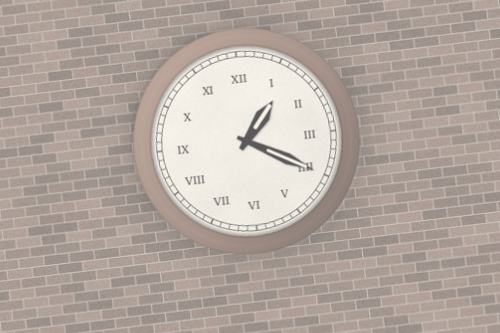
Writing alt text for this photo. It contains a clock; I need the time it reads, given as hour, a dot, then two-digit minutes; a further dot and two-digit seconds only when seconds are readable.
1.20
